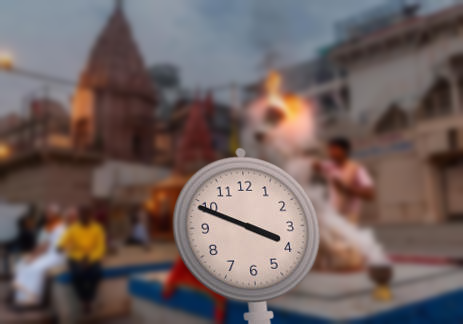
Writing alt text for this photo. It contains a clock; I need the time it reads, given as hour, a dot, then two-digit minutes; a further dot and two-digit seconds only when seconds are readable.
3.49
